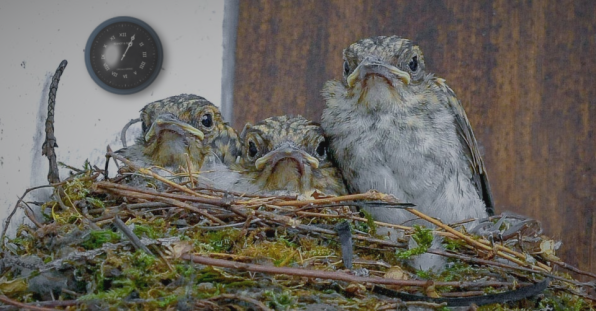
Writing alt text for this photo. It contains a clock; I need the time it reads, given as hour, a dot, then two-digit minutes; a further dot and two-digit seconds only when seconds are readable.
1.05
